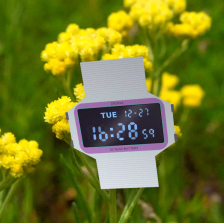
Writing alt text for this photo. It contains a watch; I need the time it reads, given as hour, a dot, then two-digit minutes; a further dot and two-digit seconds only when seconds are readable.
16.28.59
